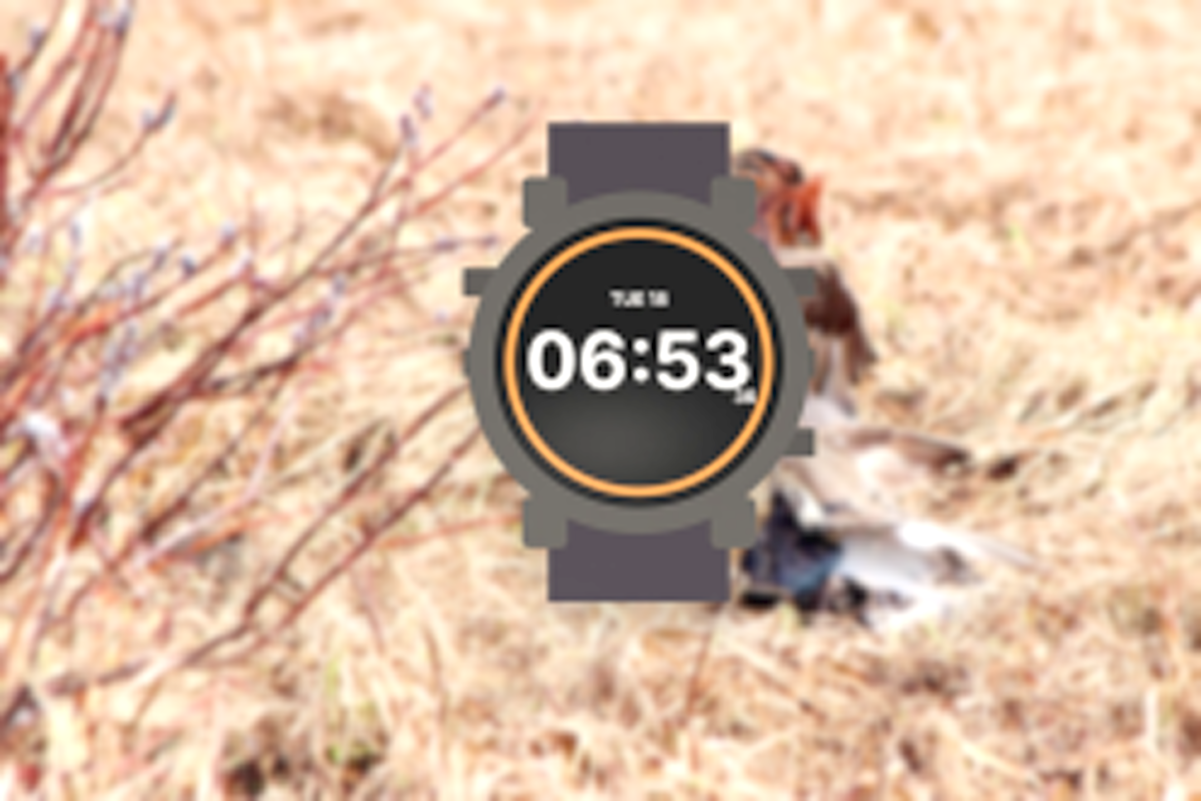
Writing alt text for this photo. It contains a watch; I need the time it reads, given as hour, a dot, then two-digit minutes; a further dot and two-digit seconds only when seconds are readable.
6.53
